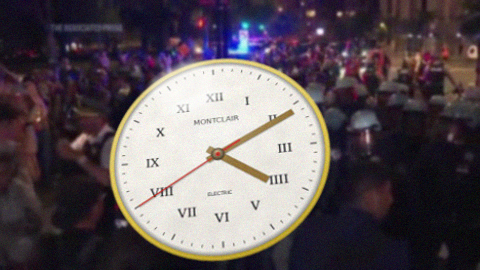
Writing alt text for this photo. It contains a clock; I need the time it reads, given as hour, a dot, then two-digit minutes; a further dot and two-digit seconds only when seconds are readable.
4.10.40
